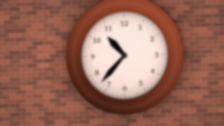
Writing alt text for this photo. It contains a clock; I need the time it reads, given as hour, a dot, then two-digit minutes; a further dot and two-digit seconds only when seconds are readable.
10.37
